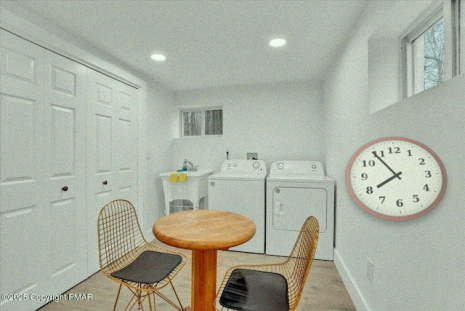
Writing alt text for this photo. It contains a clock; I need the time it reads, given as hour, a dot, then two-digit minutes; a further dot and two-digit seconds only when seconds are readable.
7.54
